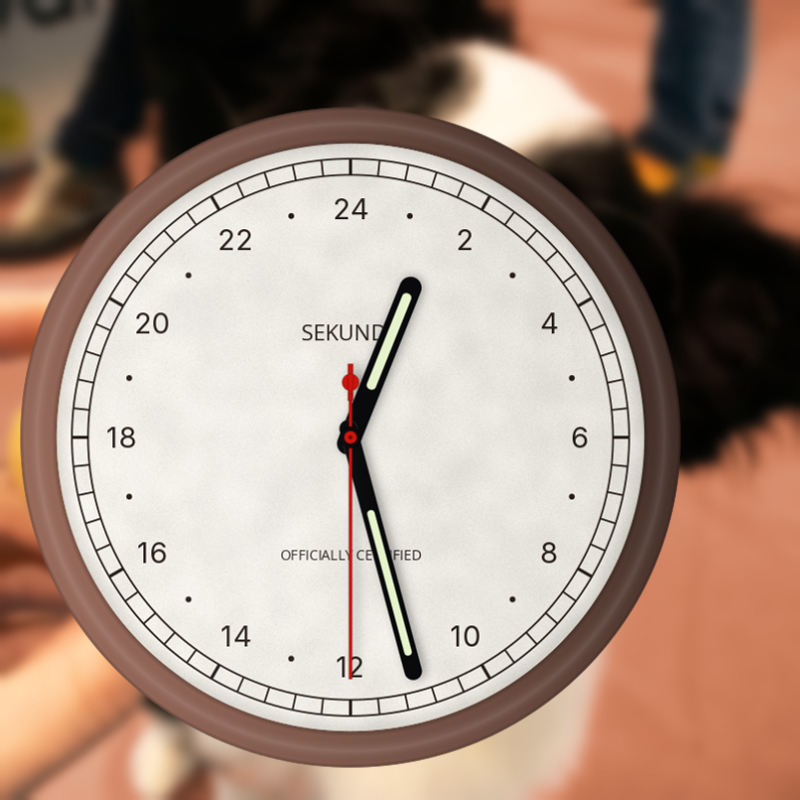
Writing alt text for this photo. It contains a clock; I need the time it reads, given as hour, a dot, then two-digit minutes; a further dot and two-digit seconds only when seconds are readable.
1.27.30
